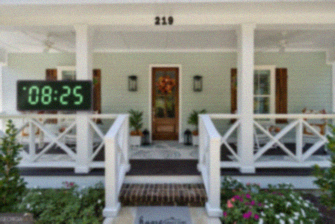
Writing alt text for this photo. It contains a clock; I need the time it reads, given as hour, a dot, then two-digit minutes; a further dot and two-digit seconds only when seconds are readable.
8.25
